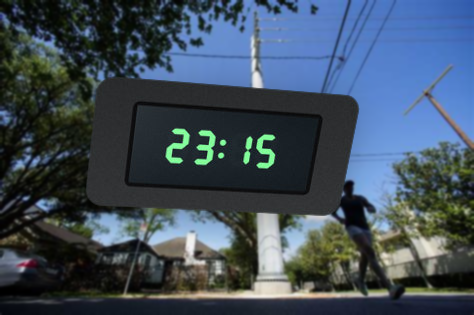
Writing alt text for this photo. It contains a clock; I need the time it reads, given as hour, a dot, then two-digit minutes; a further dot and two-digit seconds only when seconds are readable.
23.15
